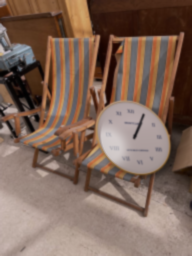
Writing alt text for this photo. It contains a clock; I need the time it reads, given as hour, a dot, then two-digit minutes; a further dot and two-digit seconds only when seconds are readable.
1.05
